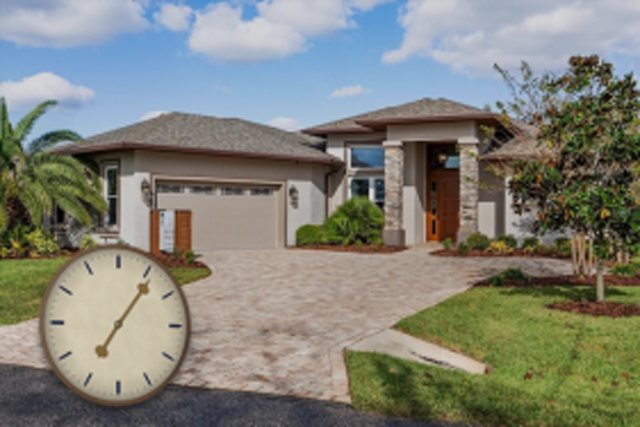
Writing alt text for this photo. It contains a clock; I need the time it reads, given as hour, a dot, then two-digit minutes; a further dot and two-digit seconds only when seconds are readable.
7.06
